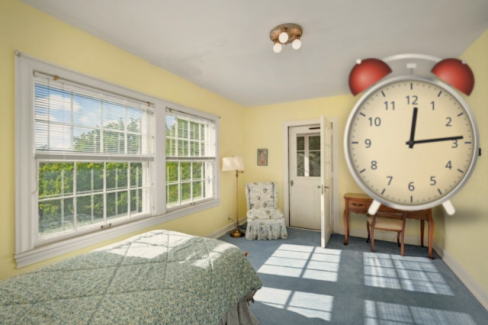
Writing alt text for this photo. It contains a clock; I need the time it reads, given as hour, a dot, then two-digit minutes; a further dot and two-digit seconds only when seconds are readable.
12.14
